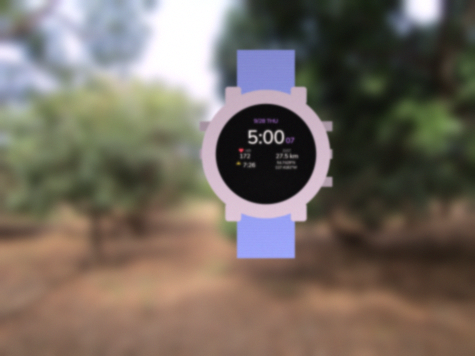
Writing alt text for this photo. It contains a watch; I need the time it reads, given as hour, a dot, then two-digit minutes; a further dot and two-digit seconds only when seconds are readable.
5.00
